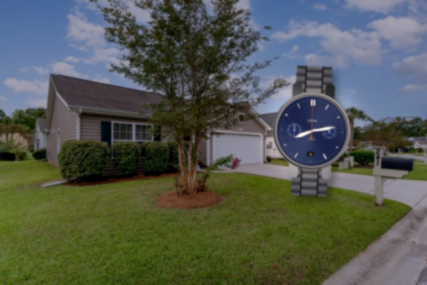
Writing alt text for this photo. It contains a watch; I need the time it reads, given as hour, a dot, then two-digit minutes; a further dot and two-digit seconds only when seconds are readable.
8.13
